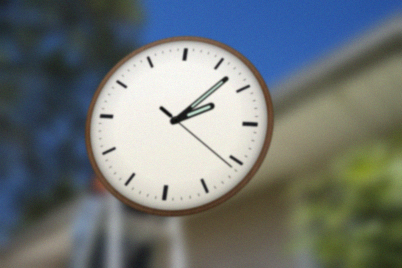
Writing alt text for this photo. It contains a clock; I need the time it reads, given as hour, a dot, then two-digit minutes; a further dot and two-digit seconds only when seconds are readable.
2.07.21
